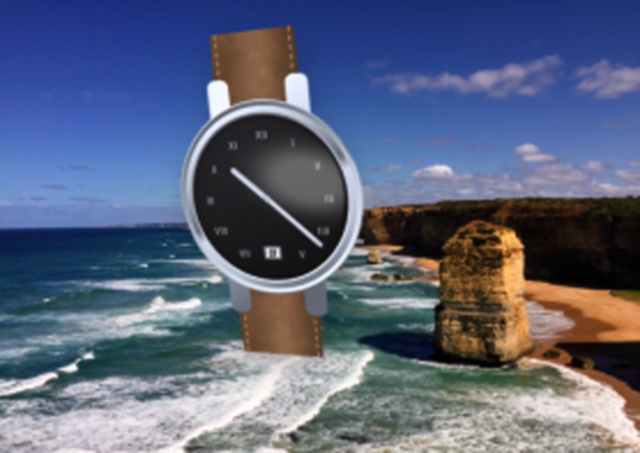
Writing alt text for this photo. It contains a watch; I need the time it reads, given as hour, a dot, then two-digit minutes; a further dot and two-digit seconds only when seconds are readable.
10.22
